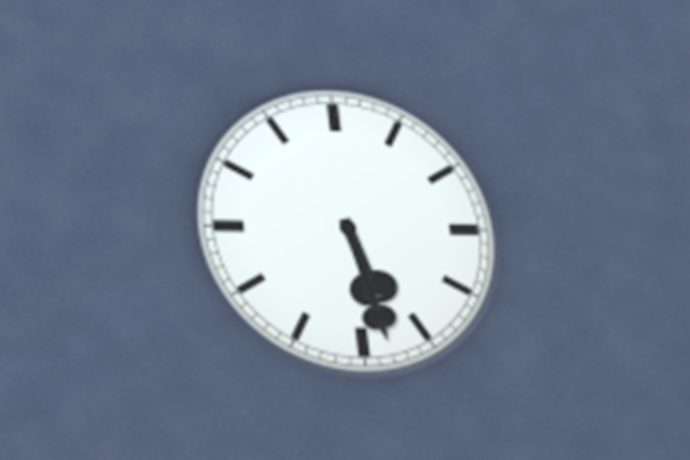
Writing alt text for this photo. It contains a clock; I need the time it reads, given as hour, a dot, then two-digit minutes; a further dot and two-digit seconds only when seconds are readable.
5.28
